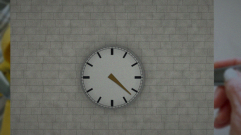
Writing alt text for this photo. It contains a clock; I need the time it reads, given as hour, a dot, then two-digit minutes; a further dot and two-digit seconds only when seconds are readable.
4.22
